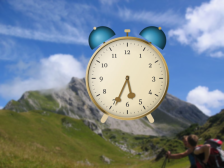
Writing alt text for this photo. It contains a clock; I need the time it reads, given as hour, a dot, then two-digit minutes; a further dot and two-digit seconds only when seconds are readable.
5.34
